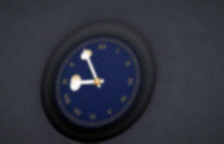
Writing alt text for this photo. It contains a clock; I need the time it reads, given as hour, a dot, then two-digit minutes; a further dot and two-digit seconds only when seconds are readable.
8.55
